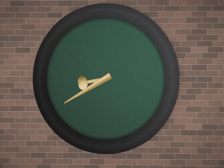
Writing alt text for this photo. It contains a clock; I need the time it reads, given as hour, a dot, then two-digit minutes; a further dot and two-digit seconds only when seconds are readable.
8.40
